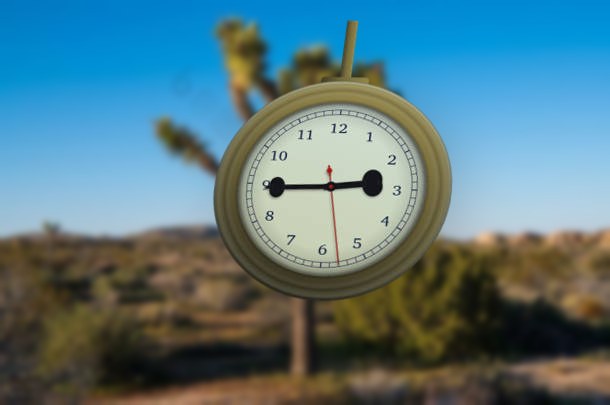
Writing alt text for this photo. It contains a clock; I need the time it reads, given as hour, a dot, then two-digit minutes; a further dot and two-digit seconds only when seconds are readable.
2.44.28
